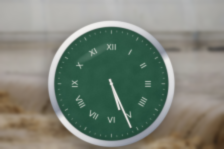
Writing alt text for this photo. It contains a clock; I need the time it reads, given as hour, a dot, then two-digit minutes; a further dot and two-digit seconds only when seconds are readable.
5.26
